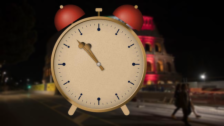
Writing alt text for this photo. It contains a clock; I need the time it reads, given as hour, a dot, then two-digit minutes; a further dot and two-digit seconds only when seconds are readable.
10.53
